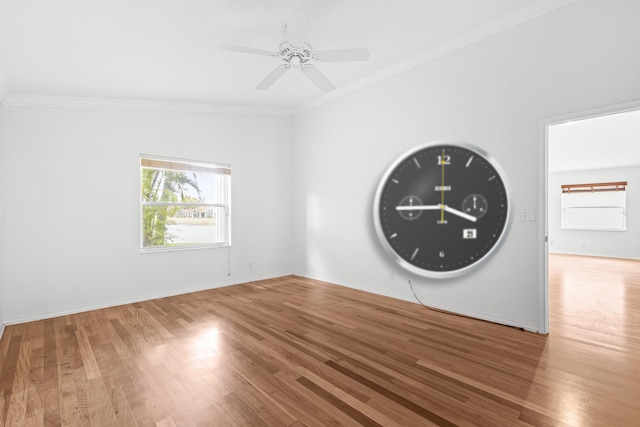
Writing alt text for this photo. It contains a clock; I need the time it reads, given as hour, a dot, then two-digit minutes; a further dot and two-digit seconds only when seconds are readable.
3.45
